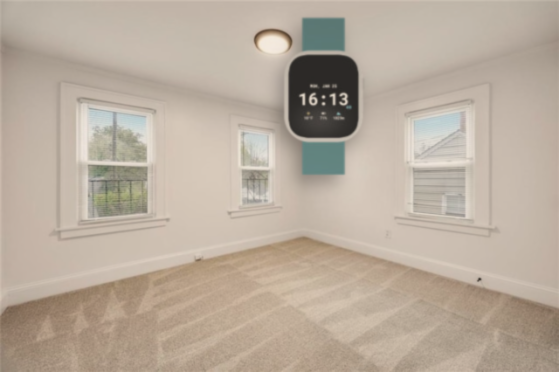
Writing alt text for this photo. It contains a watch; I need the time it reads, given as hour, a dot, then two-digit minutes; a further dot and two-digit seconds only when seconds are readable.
16.13
